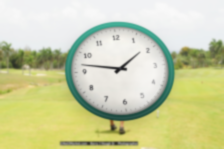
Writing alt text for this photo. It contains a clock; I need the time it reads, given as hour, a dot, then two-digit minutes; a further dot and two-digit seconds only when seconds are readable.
1.47
